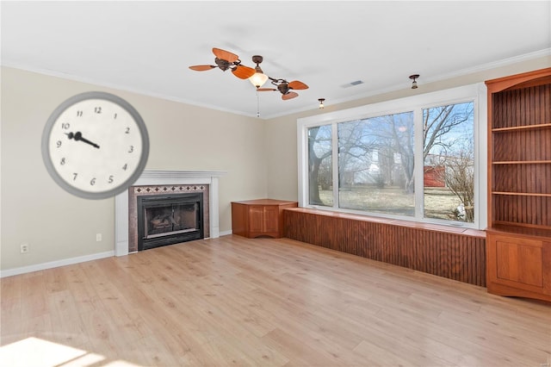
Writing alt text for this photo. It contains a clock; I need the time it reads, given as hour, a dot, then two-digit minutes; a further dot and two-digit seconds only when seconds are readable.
9.48
